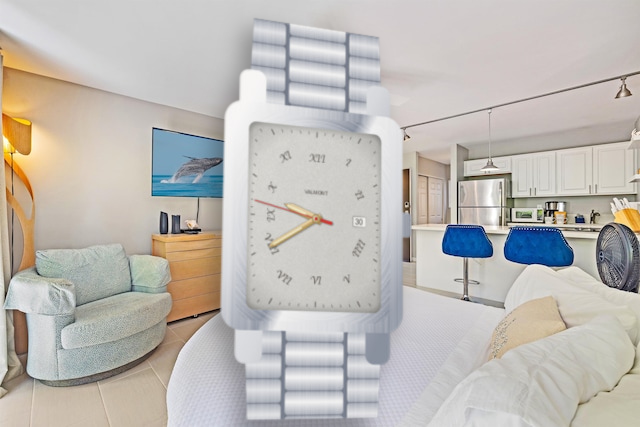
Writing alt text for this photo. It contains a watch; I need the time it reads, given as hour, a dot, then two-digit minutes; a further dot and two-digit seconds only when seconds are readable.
9.39.47
